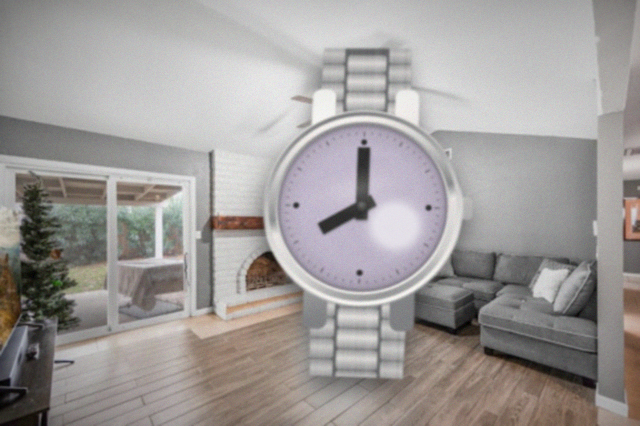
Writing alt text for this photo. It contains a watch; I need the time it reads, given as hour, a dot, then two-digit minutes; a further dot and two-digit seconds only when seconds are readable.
8.00
